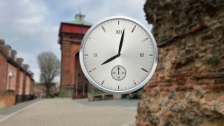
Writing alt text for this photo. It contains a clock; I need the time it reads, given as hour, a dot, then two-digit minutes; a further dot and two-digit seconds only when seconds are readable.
8.02
